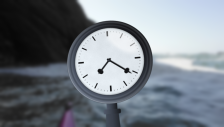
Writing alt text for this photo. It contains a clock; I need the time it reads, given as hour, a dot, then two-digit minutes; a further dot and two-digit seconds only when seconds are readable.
7.21
